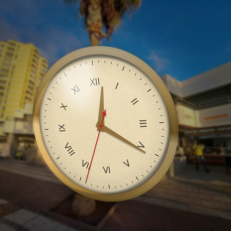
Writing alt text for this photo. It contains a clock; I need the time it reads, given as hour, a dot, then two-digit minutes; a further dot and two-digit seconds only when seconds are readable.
12.20.34
